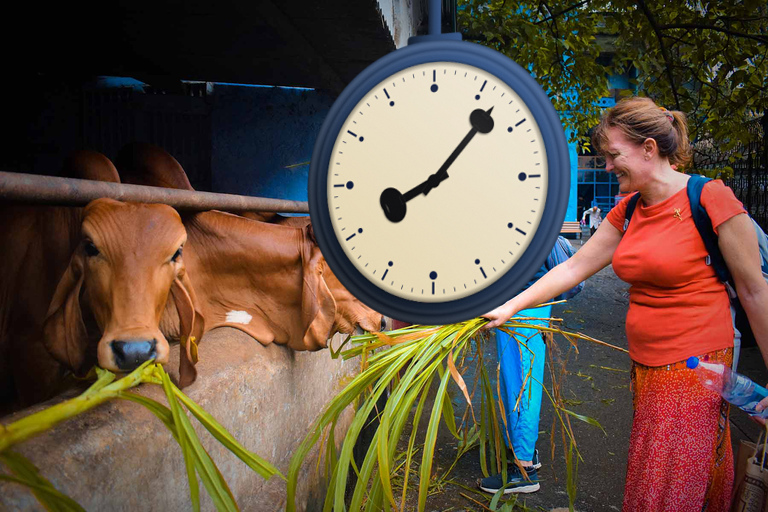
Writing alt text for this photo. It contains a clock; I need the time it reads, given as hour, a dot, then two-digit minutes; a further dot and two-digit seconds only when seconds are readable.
8.07
